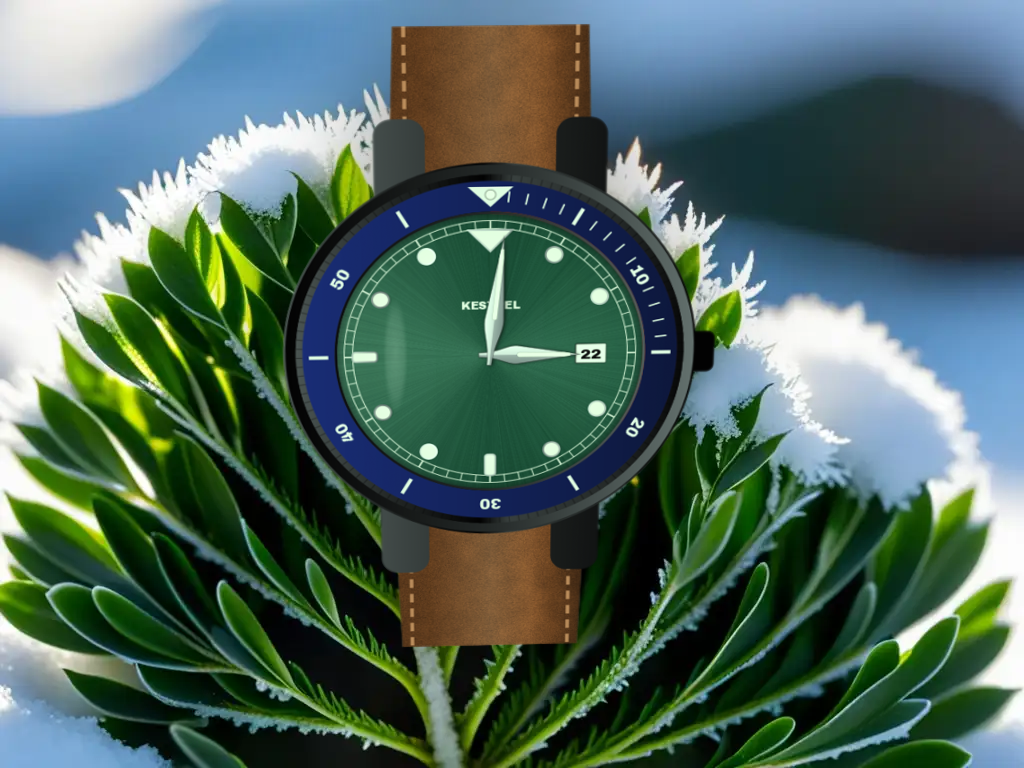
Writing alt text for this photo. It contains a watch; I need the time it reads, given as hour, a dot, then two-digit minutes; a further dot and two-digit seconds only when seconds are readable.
3.01
